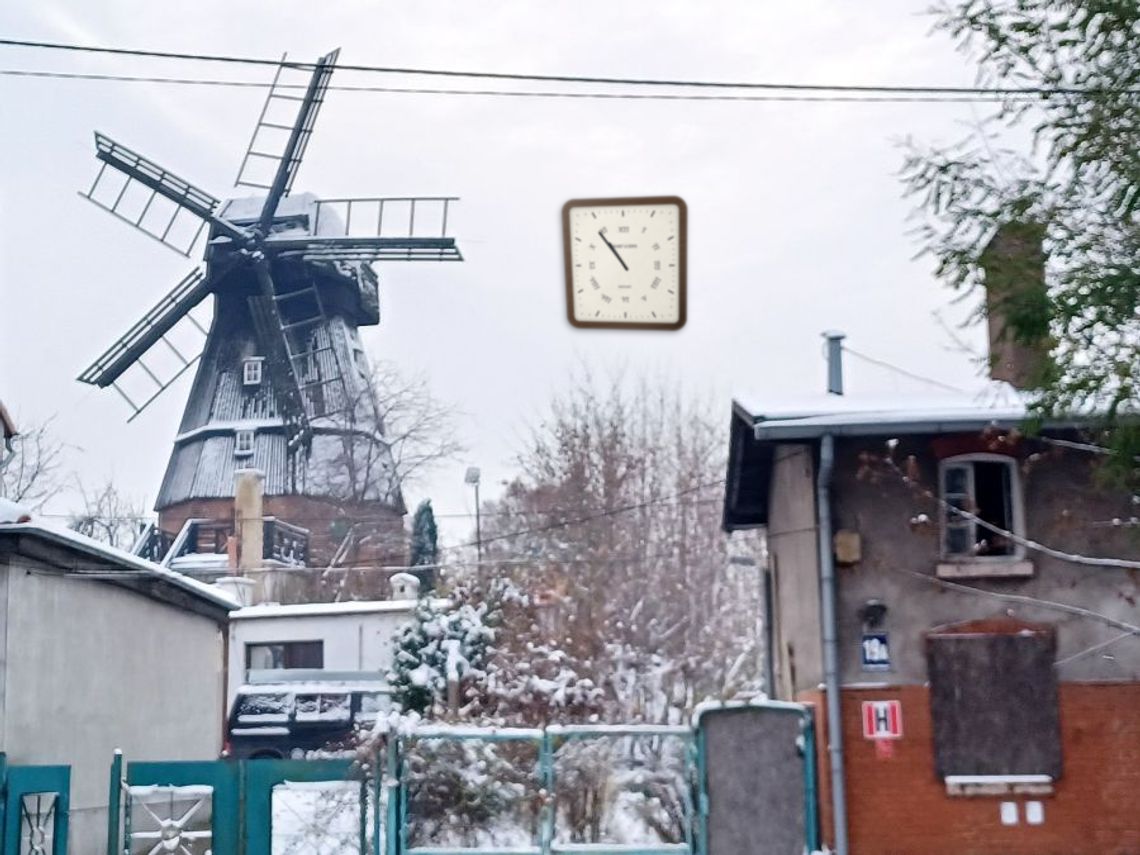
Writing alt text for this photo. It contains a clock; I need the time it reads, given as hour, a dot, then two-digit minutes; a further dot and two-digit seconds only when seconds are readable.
10.54
